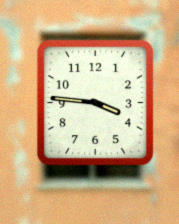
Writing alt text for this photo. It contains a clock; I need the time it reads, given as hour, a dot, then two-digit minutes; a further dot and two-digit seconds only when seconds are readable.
3.46
